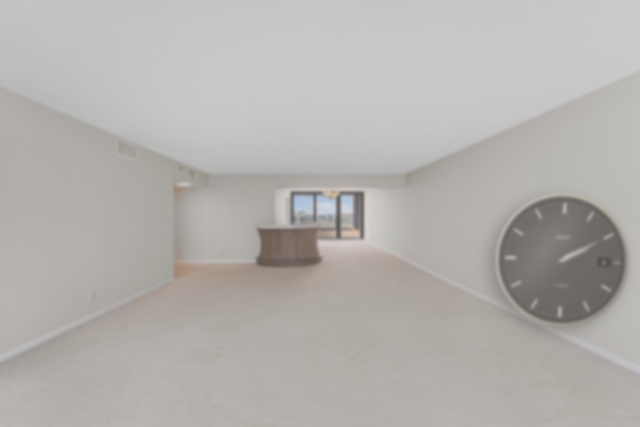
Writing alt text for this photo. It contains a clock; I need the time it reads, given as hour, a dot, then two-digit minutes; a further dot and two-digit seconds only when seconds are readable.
2.10
